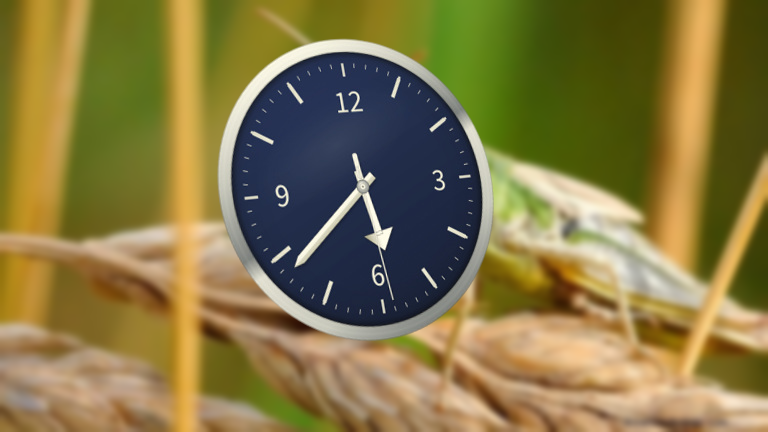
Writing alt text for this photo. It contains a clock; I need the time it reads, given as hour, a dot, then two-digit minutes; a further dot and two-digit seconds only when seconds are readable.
5.38.29
